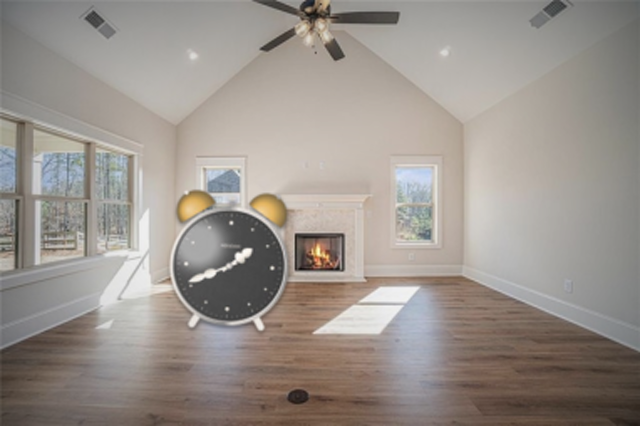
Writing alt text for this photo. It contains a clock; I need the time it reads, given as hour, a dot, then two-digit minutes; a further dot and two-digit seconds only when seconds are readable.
1.41
